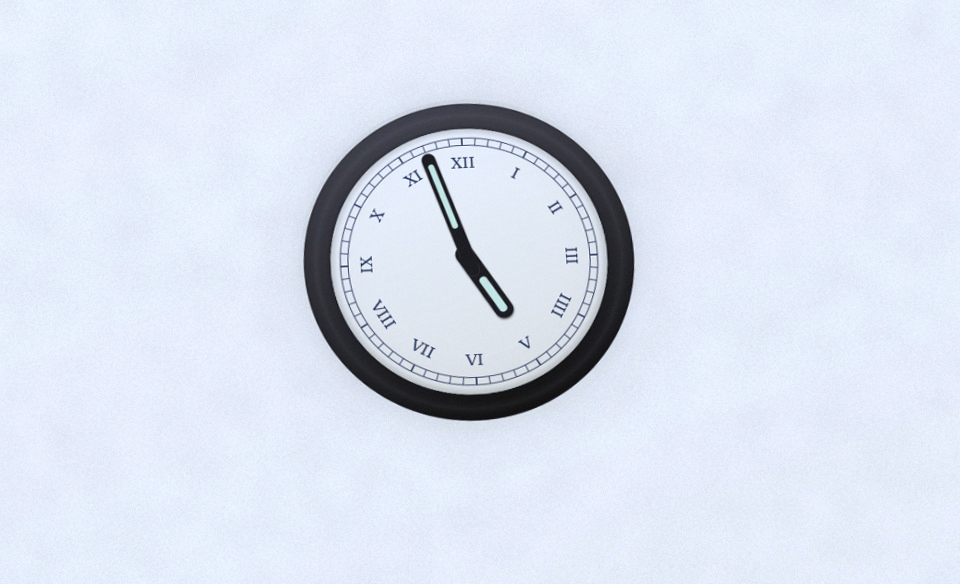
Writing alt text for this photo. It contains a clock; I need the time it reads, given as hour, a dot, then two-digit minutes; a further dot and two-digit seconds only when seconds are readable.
4.57
